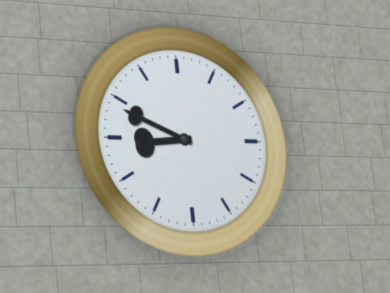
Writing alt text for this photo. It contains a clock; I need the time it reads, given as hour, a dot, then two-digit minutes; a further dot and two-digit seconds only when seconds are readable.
8.49
